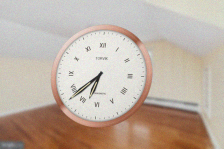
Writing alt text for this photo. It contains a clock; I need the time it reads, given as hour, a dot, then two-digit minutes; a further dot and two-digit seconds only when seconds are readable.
6.38
